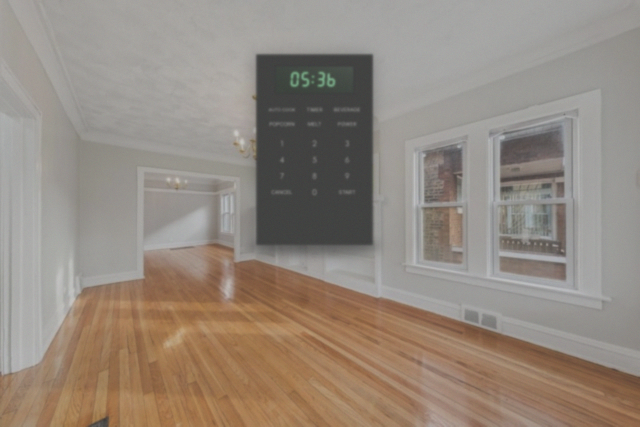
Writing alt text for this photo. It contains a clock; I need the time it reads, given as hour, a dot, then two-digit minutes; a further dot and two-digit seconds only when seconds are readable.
5.36
